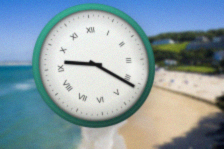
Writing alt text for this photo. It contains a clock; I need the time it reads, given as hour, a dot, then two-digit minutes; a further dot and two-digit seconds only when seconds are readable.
9.21
